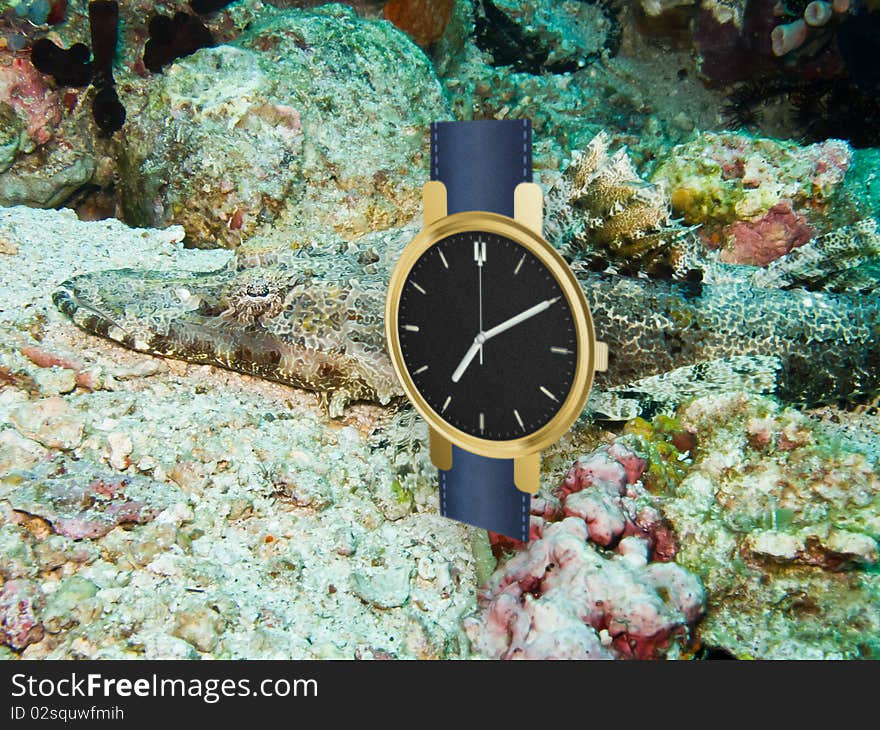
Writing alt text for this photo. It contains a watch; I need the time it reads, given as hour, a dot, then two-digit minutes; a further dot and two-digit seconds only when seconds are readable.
7.10.00
